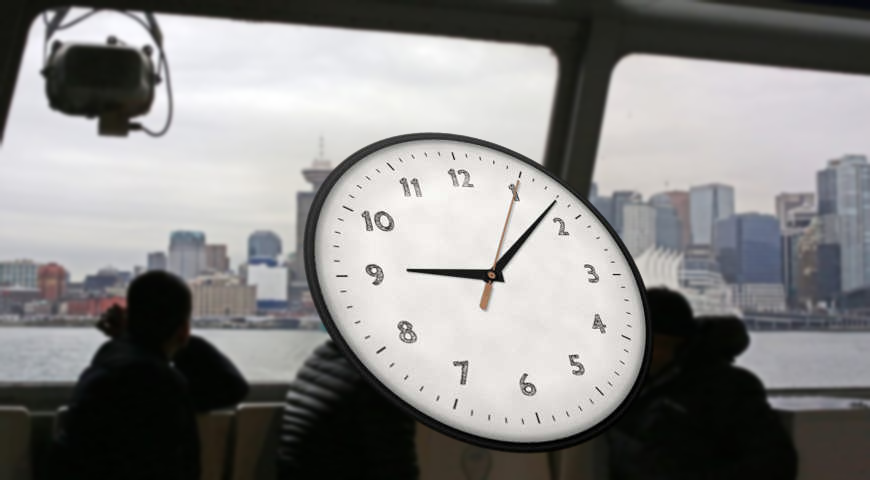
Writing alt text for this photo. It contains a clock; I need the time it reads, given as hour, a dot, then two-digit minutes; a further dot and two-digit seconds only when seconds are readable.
9.08.05
